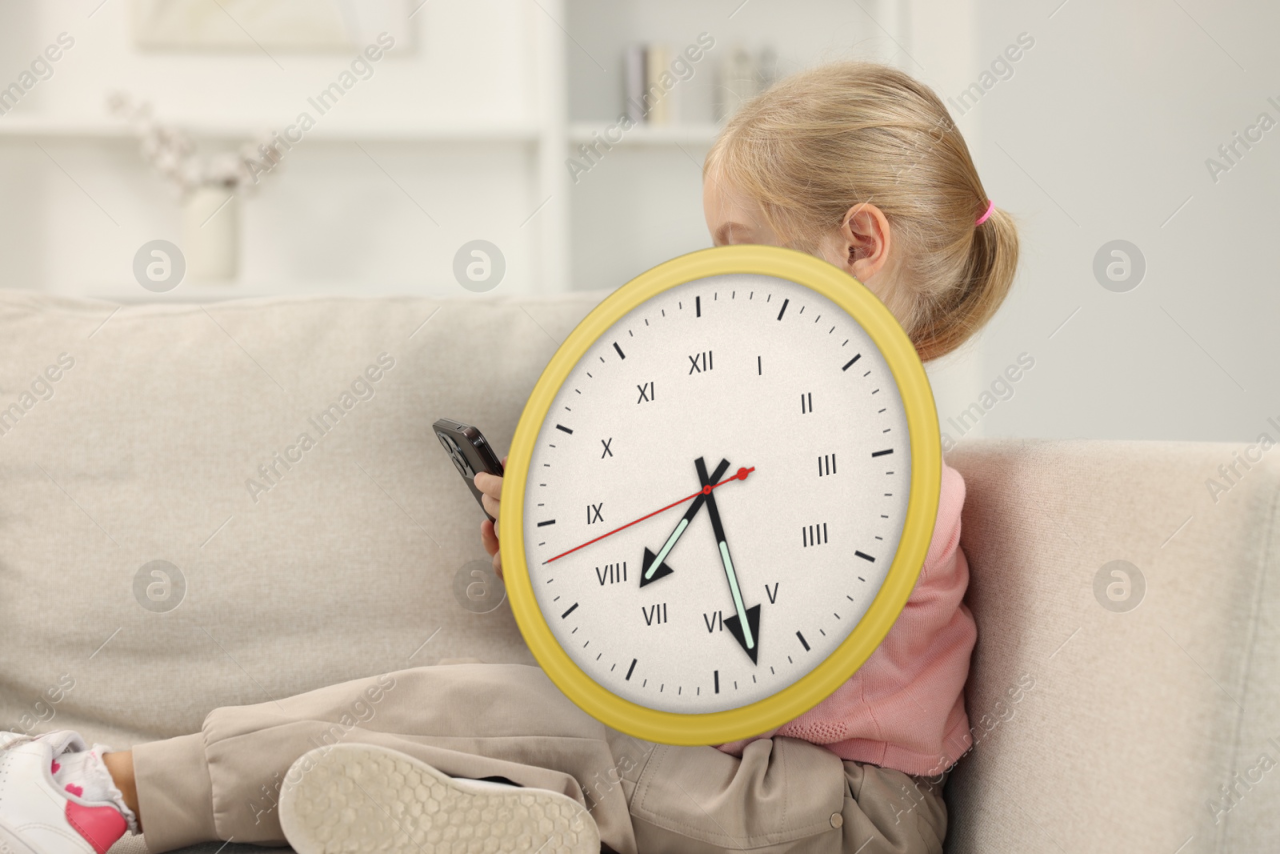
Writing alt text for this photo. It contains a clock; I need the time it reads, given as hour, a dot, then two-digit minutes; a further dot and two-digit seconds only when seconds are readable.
7.27.43
